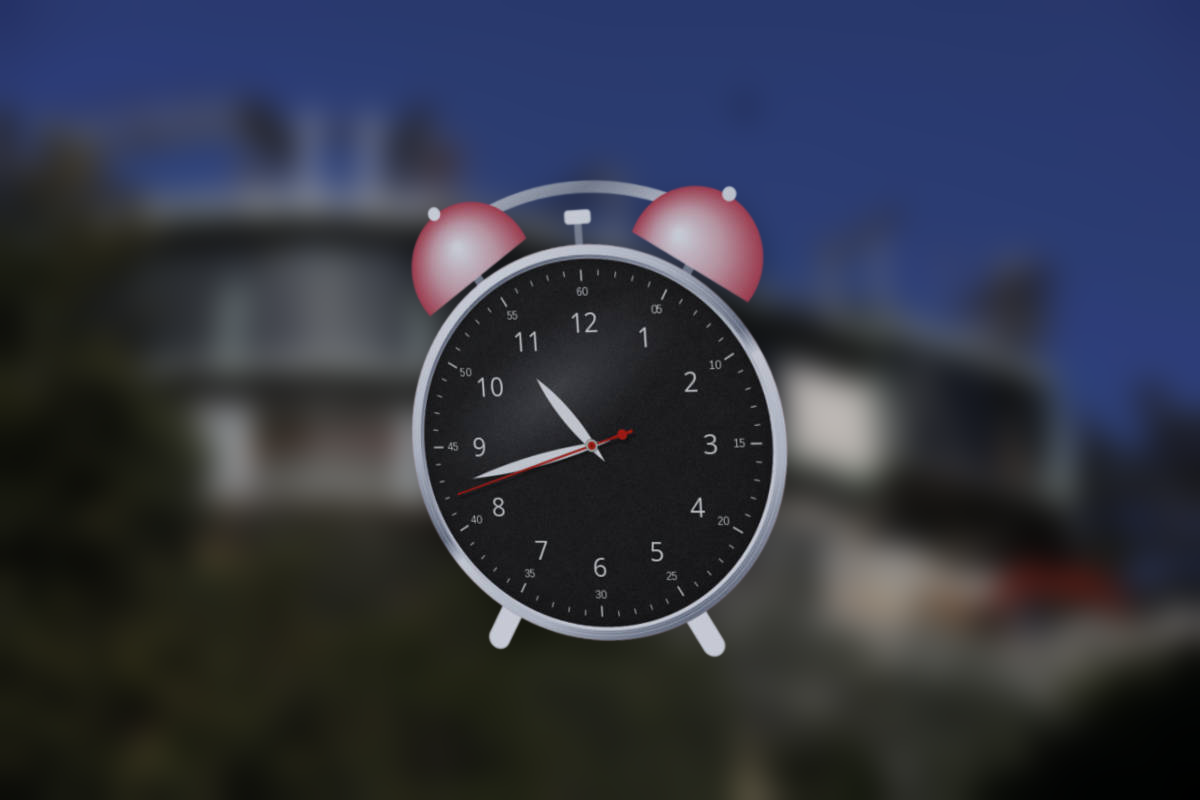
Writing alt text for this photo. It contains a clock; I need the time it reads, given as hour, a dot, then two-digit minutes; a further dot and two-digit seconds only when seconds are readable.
10.42.42
